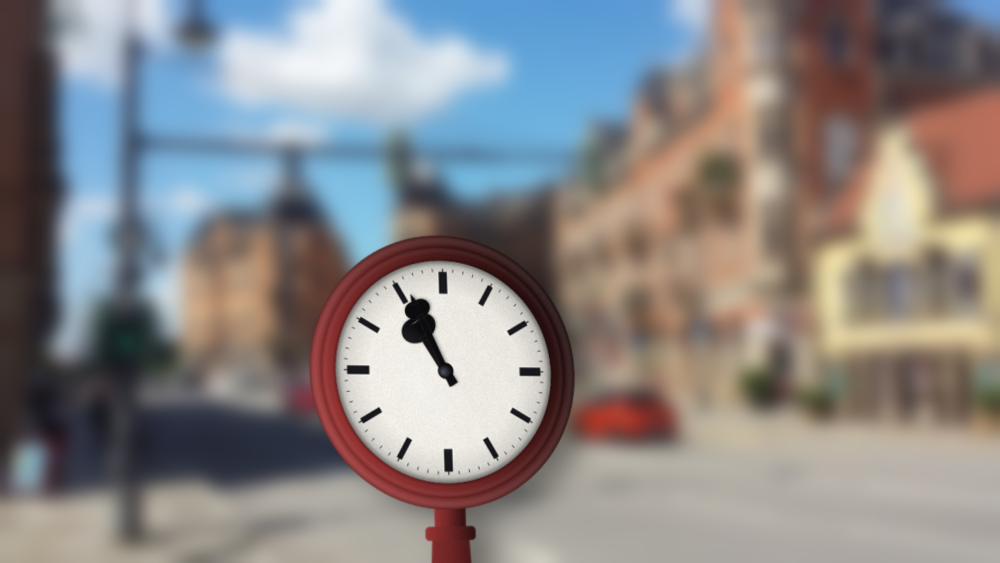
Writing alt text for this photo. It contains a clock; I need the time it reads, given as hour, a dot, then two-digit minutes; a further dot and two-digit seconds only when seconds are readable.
10.56
